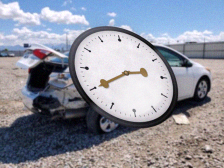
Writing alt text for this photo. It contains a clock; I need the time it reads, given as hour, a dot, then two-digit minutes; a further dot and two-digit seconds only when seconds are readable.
2.40
